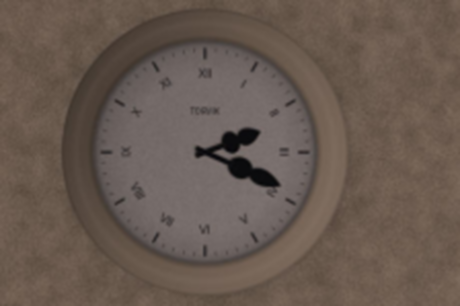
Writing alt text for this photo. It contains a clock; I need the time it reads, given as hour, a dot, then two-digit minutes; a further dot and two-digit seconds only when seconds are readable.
2.19
